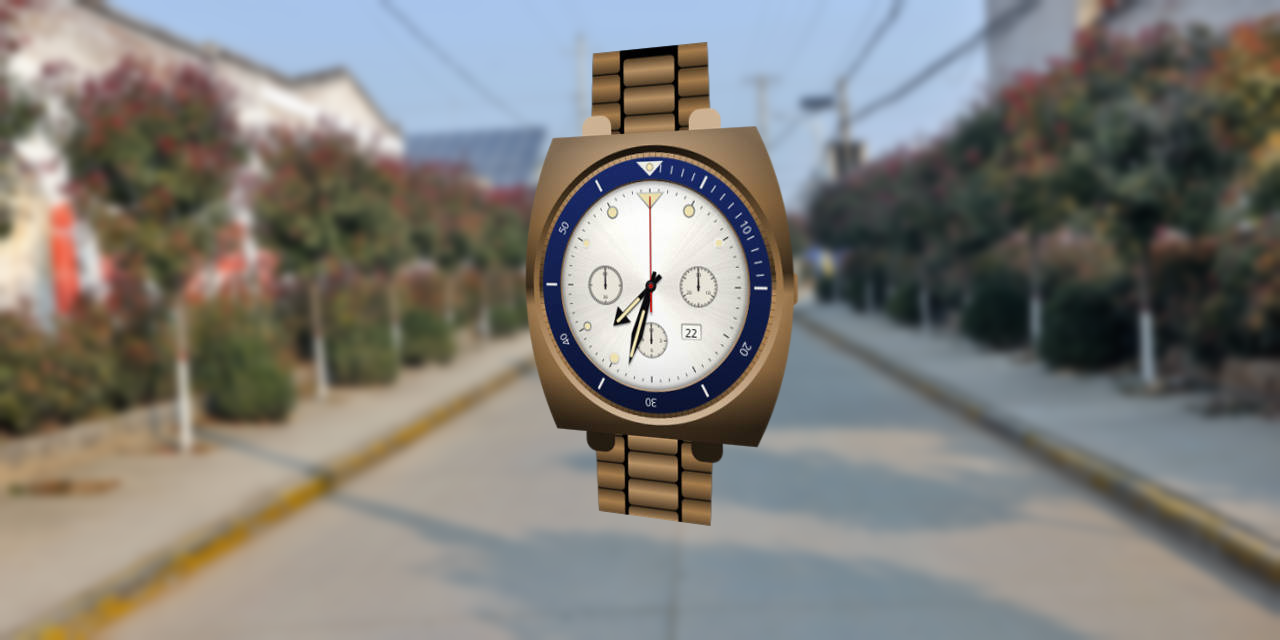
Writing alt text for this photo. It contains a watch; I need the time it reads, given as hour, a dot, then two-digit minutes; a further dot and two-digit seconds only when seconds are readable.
7.33
